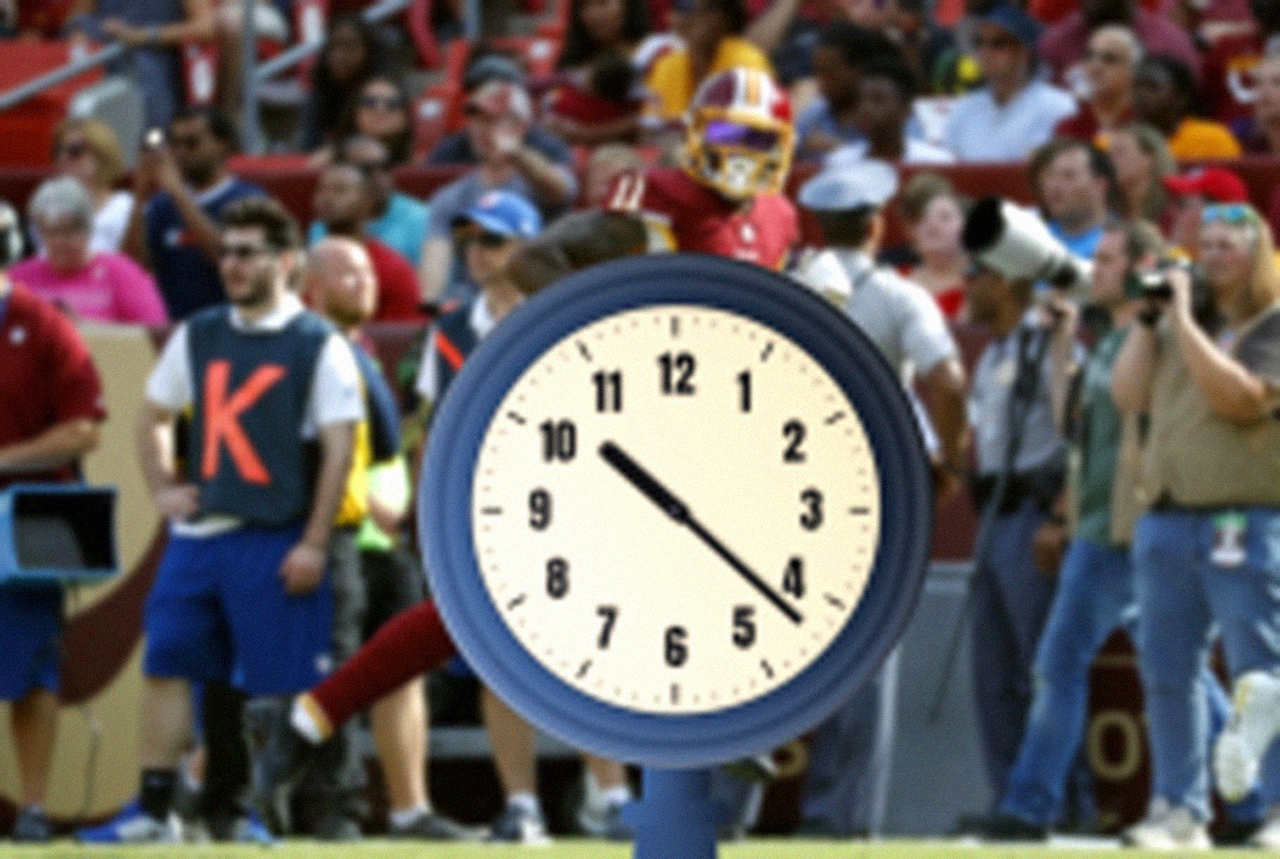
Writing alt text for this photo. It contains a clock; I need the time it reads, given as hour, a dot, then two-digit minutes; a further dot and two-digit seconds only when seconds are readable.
10.22
